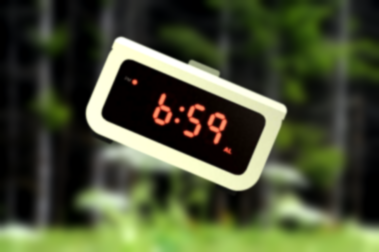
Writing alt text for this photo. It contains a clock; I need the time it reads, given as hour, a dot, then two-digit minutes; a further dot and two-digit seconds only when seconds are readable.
6.59
